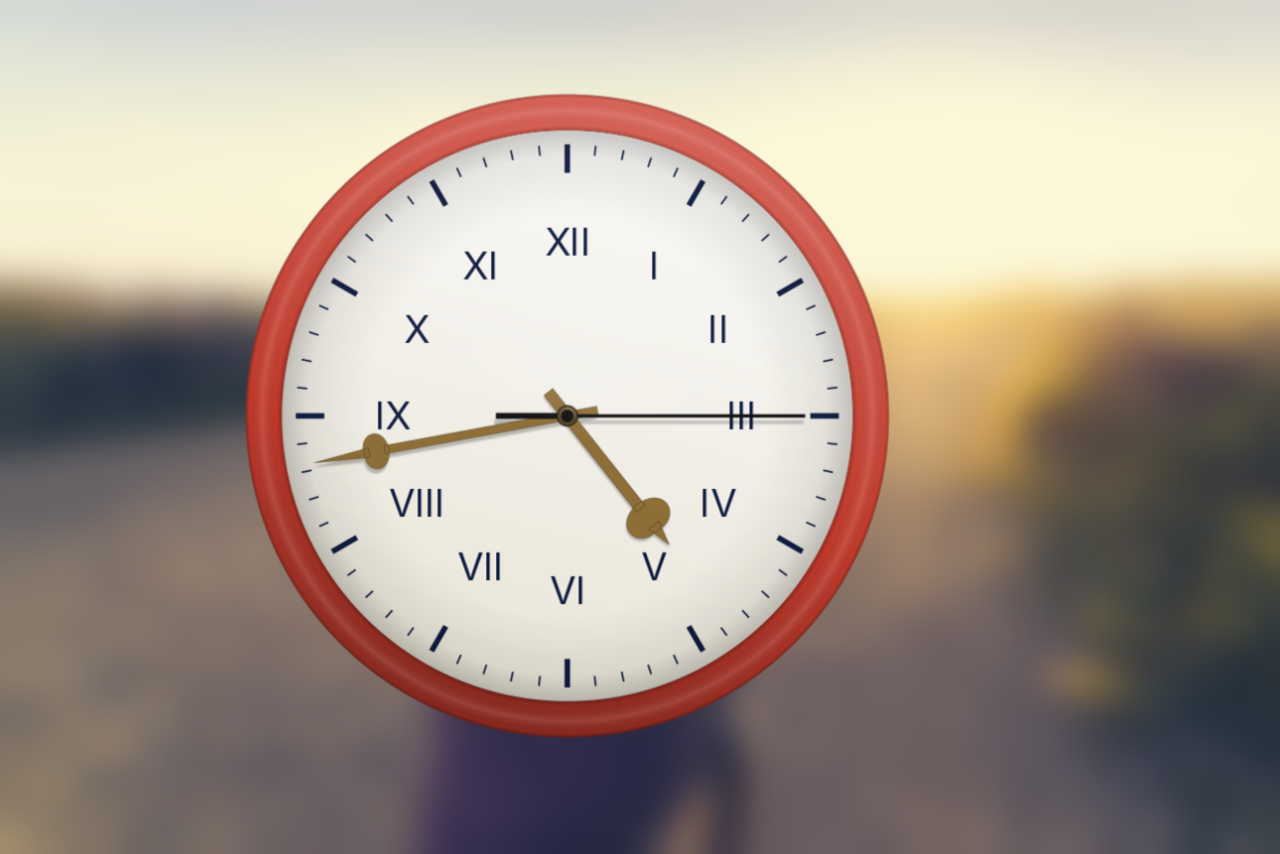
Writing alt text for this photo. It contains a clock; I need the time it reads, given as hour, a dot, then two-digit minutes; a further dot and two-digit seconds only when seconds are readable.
4.43.15
